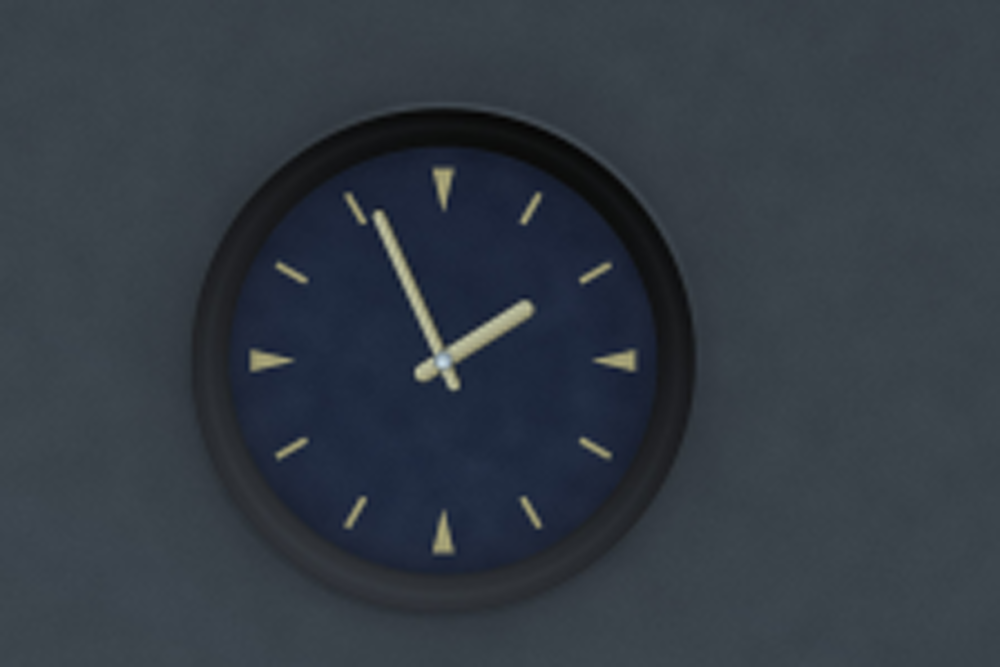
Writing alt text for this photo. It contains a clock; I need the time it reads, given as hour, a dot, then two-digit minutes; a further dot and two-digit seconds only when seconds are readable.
1.56
